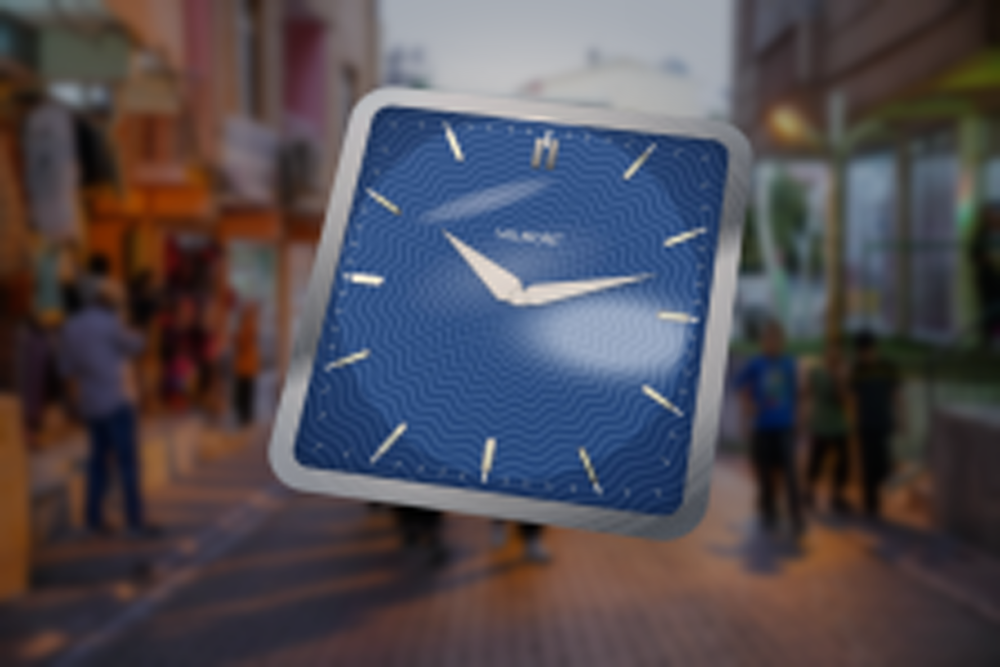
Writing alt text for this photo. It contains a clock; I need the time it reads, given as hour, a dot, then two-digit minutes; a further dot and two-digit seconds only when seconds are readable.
10.12
